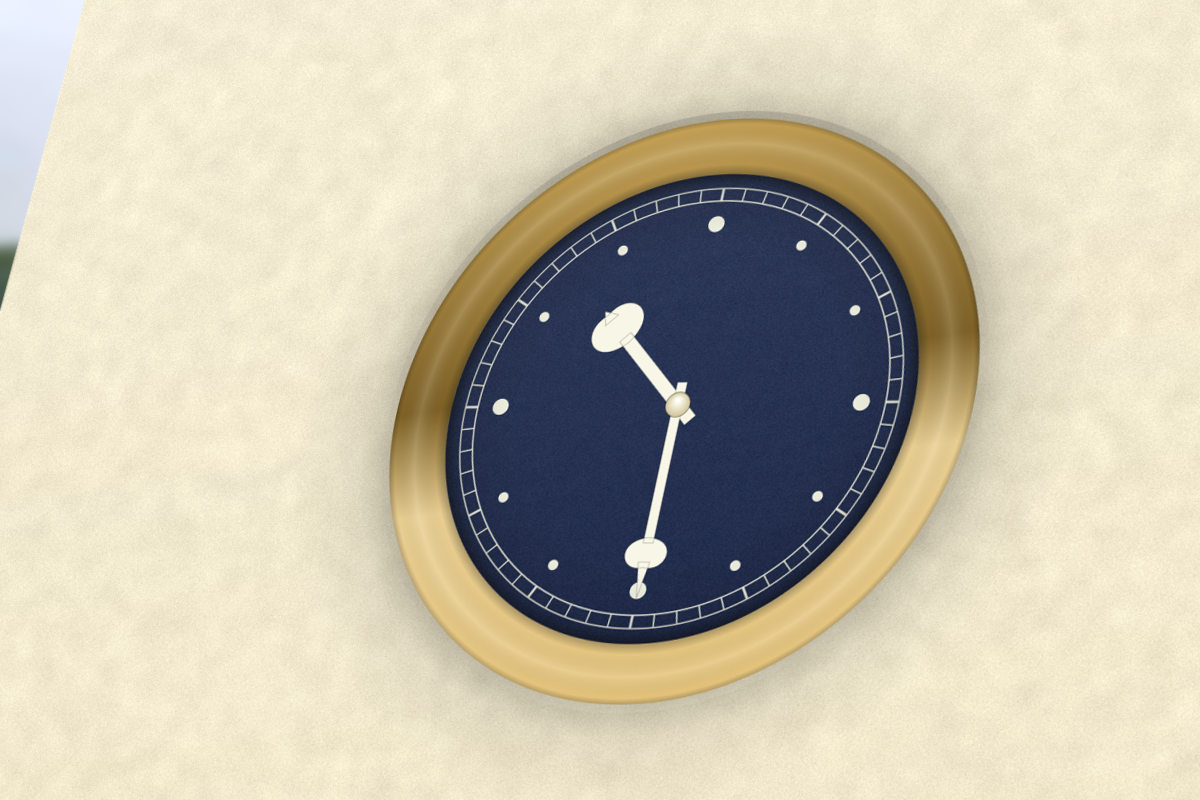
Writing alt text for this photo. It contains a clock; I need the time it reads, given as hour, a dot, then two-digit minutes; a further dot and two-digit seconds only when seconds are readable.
10.30
